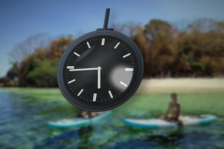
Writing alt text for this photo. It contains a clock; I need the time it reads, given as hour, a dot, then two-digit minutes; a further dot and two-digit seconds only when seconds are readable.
5.44
